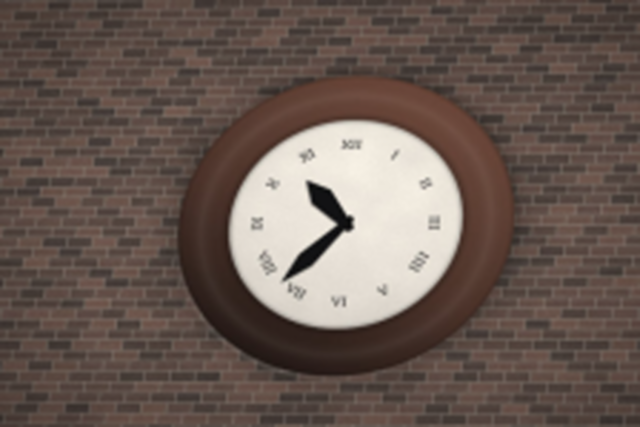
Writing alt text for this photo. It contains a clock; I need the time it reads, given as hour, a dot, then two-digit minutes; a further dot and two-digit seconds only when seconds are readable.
10.37
